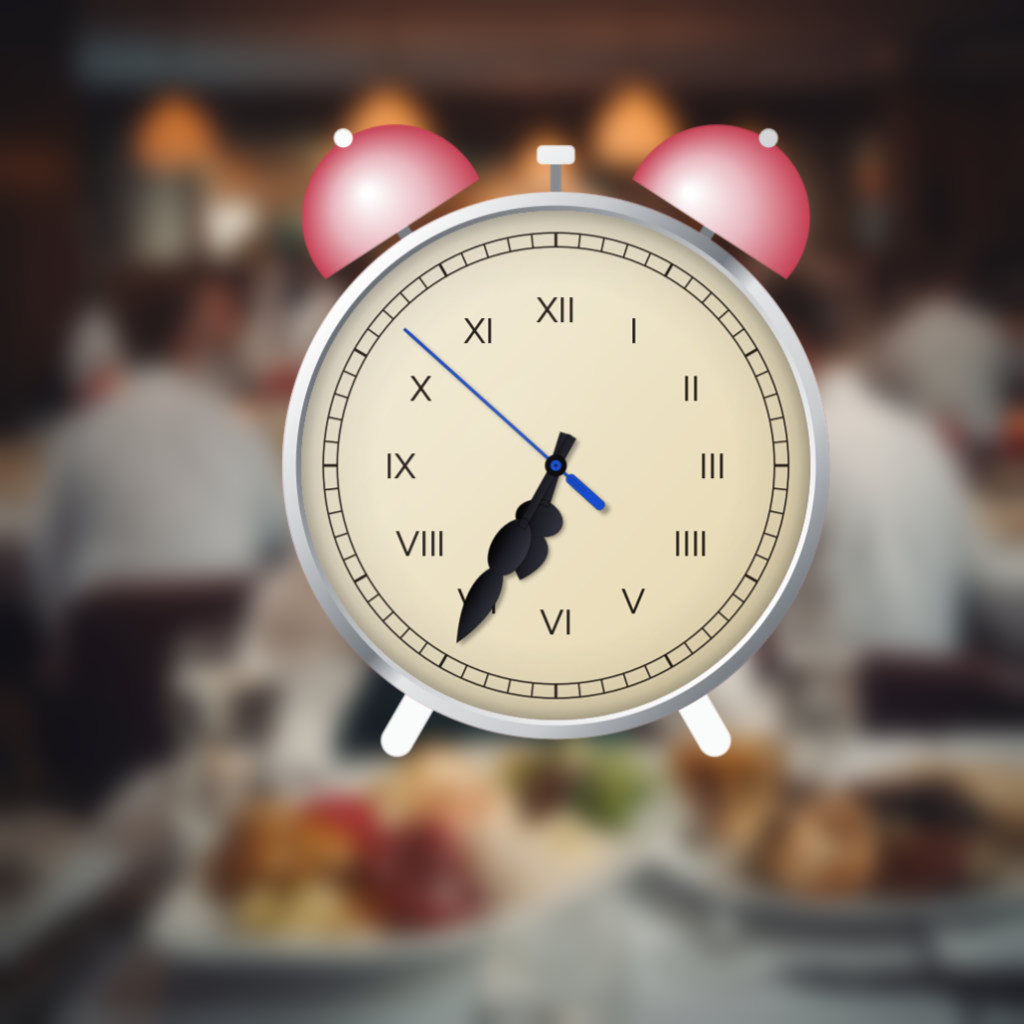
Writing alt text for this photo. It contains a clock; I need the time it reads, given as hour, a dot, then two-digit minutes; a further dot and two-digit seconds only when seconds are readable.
6.34.52
